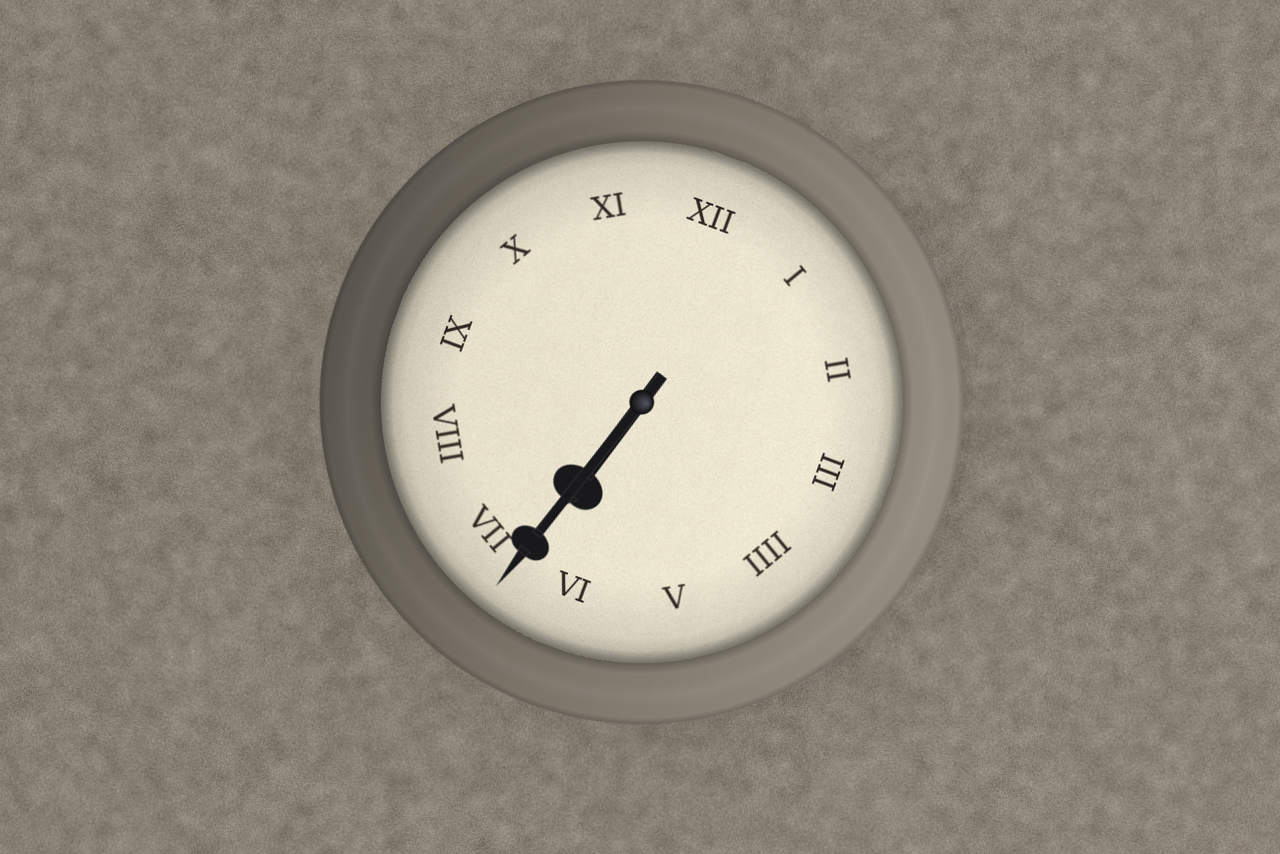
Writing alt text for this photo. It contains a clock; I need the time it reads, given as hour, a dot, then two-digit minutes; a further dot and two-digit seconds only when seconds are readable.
6.33
